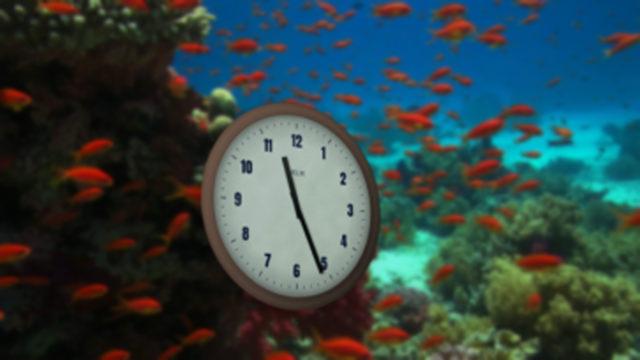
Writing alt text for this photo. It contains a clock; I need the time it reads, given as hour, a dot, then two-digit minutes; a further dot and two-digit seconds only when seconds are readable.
11.26
